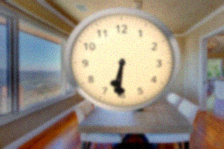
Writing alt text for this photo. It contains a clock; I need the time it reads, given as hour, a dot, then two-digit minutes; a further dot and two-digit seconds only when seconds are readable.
6.31
